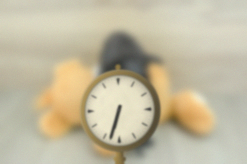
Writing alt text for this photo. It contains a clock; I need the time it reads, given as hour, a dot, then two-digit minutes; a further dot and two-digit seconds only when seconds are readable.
6.33
